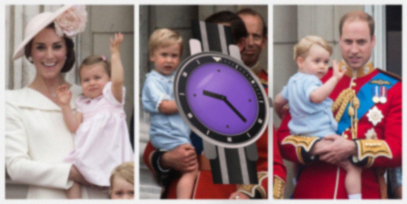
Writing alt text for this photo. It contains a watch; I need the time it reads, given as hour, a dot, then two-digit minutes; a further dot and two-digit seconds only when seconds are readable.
9.23
